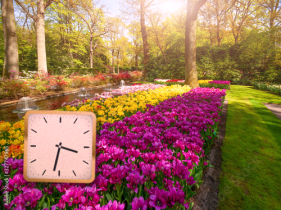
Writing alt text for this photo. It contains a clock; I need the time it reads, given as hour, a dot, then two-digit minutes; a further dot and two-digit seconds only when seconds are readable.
3.32
